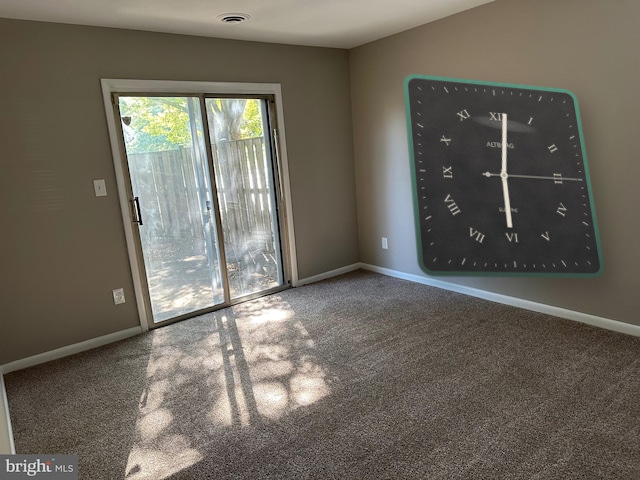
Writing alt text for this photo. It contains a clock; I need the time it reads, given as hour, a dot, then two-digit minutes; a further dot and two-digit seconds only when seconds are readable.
6.01.15
